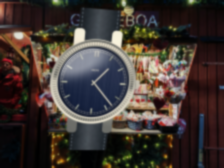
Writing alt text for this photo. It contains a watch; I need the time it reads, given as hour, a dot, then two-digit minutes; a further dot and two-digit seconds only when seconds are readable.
1.23
